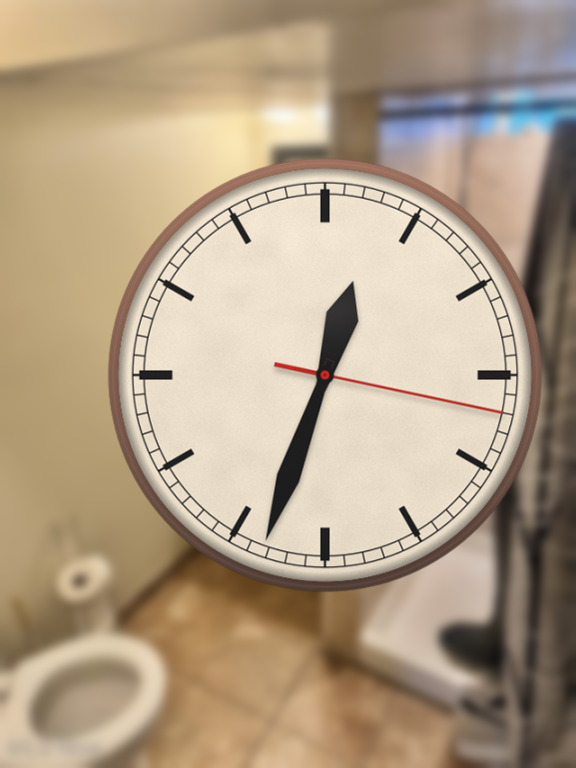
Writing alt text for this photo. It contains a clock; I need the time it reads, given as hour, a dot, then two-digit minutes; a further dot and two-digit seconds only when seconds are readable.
12.33.17
